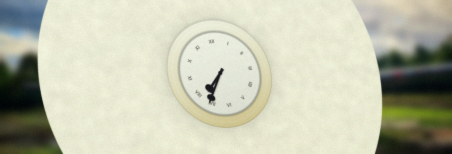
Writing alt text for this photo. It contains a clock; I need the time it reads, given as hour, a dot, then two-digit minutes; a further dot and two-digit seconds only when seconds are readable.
7.36
